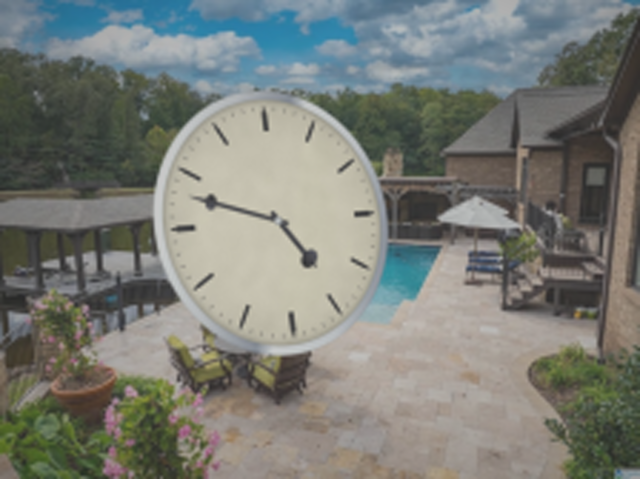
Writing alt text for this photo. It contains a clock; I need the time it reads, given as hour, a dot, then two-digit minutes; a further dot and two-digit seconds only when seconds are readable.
4.48
